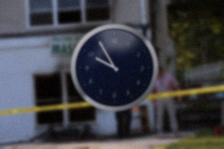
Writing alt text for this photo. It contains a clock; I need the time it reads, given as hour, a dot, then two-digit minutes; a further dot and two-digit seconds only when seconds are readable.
9.55
